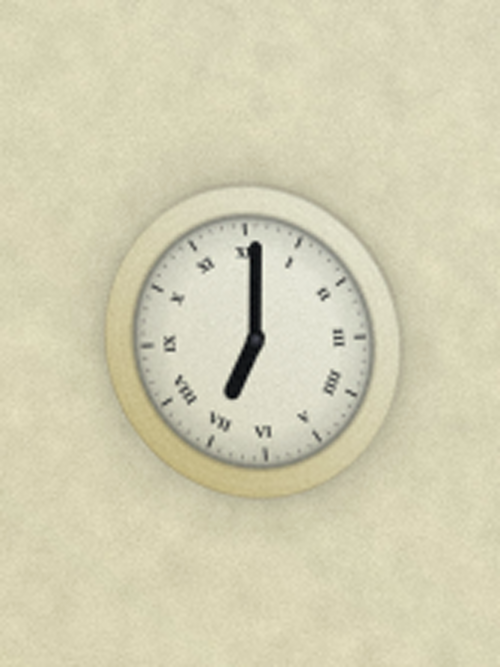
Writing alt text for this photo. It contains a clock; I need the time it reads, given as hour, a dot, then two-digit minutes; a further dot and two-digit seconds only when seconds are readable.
7.01
